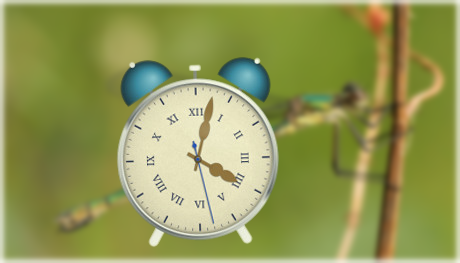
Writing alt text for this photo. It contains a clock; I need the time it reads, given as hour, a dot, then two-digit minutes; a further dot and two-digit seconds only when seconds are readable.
4.02.28
